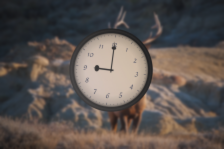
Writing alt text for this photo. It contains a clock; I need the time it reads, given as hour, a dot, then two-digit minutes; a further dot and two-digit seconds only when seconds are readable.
9.00
